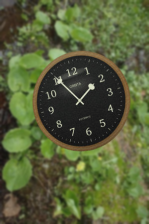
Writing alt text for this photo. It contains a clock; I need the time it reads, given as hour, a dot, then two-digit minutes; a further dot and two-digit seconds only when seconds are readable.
1.55
